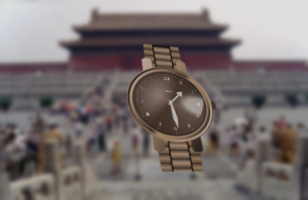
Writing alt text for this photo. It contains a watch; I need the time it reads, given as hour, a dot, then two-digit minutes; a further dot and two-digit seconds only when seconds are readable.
1.29
